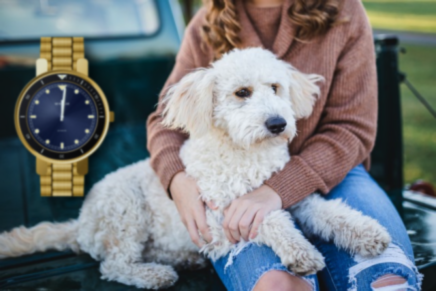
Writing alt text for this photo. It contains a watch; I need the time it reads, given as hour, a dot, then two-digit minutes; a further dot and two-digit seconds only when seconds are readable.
12.01
